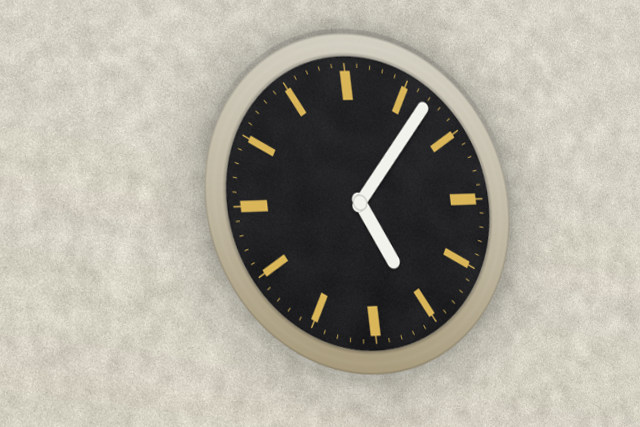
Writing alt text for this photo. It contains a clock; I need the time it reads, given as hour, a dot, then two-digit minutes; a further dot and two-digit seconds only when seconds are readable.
5.07
